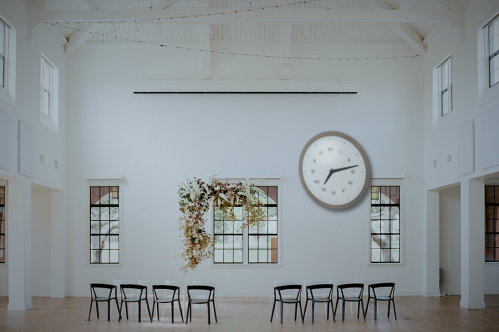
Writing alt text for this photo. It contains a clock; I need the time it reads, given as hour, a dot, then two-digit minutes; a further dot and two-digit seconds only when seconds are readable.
7.13
